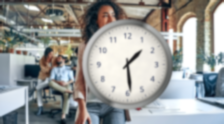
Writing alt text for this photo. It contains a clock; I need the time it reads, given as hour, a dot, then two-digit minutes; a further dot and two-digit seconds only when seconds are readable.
1.29
